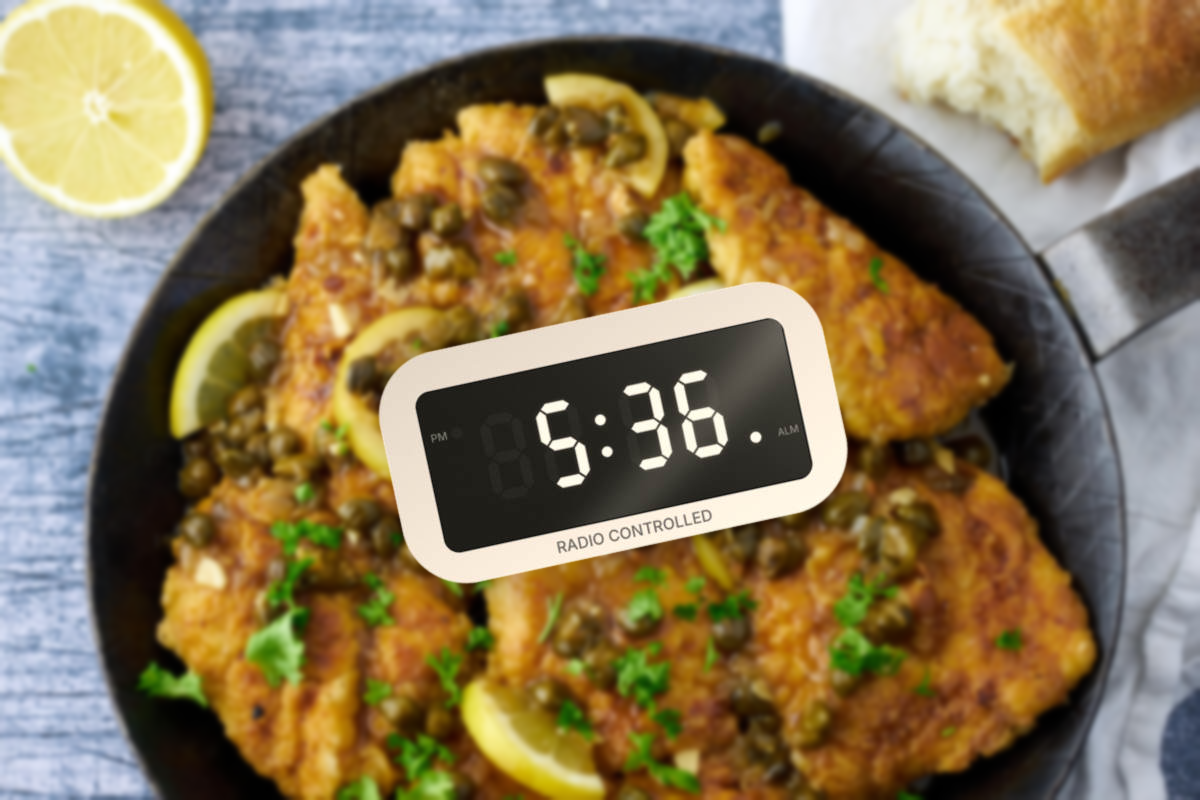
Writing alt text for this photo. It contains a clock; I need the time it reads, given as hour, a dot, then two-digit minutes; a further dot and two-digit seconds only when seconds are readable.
5.36
